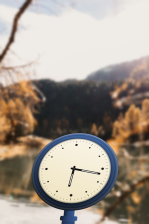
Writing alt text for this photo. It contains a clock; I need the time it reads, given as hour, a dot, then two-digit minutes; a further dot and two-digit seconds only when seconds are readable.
6.17
